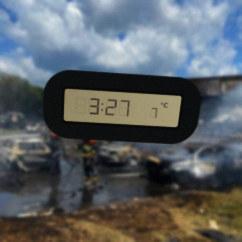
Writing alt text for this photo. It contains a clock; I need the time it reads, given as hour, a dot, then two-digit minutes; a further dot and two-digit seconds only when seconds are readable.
3.27
